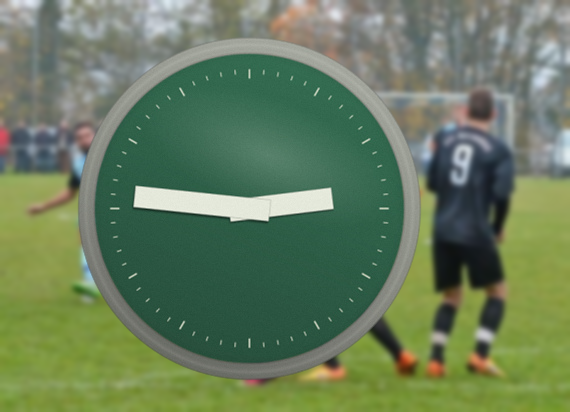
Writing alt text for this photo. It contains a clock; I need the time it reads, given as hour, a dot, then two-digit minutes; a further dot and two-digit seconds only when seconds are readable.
2.46
